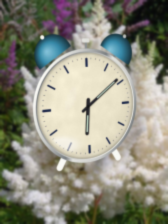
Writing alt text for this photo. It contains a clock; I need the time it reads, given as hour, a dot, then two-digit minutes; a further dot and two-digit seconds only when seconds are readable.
6.09
